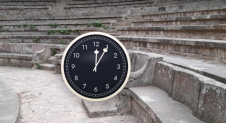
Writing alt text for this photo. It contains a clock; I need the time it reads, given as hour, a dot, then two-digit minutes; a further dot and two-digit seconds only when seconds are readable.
12.05
